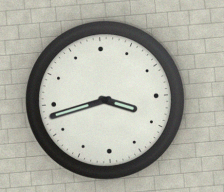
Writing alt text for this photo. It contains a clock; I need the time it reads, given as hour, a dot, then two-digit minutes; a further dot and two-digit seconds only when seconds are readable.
3.43
